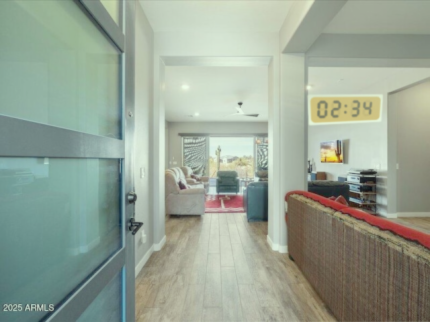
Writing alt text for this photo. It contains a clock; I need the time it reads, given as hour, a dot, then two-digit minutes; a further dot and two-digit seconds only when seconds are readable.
2.34
